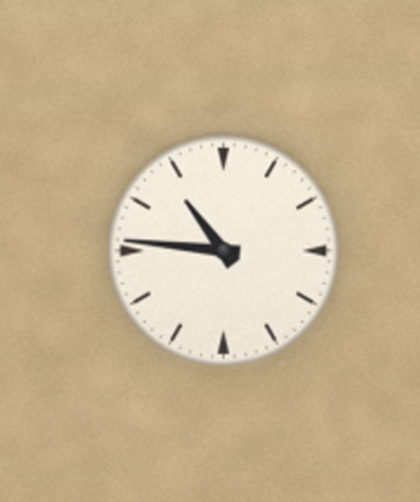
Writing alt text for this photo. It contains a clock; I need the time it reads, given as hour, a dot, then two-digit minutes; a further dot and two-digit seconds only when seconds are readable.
10.46
